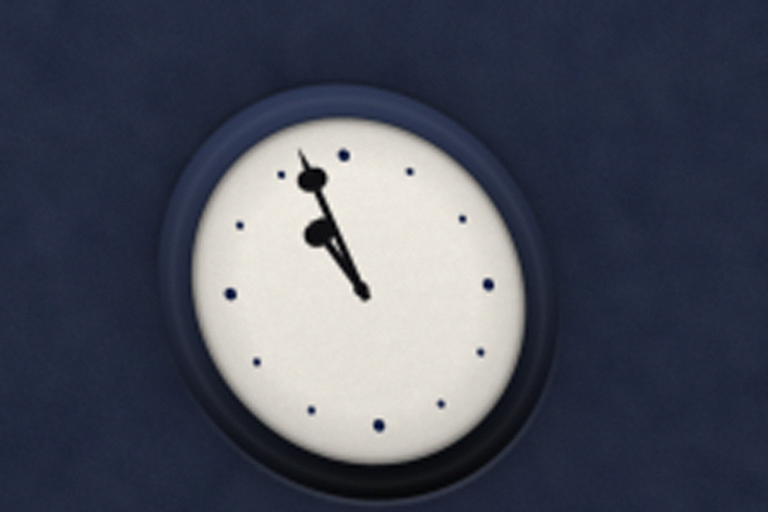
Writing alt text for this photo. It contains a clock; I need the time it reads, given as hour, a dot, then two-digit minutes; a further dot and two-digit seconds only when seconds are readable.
10.57
